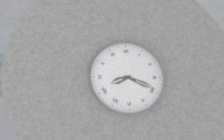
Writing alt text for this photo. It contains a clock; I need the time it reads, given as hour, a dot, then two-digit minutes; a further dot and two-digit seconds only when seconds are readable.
8.19
